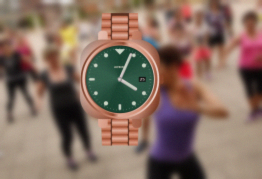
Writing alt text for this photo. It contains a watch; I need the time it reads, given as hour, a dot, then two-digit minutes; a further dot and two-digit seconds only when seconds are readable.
4.04
